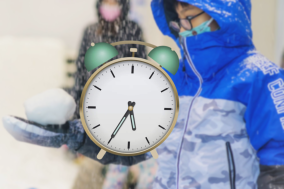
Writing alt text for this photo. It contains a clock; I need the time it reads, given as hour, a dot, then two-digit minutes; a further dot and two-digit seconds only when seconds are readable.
5.35
